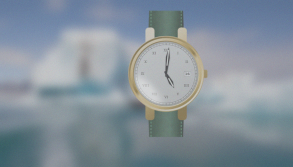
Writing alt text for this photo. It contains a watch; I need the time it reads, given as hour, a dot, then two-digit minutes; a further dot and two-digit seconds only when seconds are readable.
5.01
